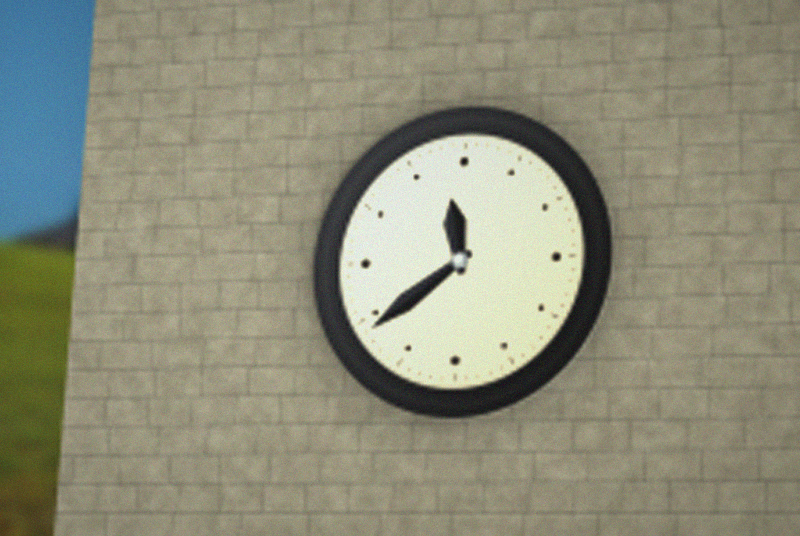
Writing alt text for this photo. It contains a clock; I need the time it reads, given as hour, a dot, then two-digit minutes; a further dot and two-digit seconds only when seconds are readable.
11.39
